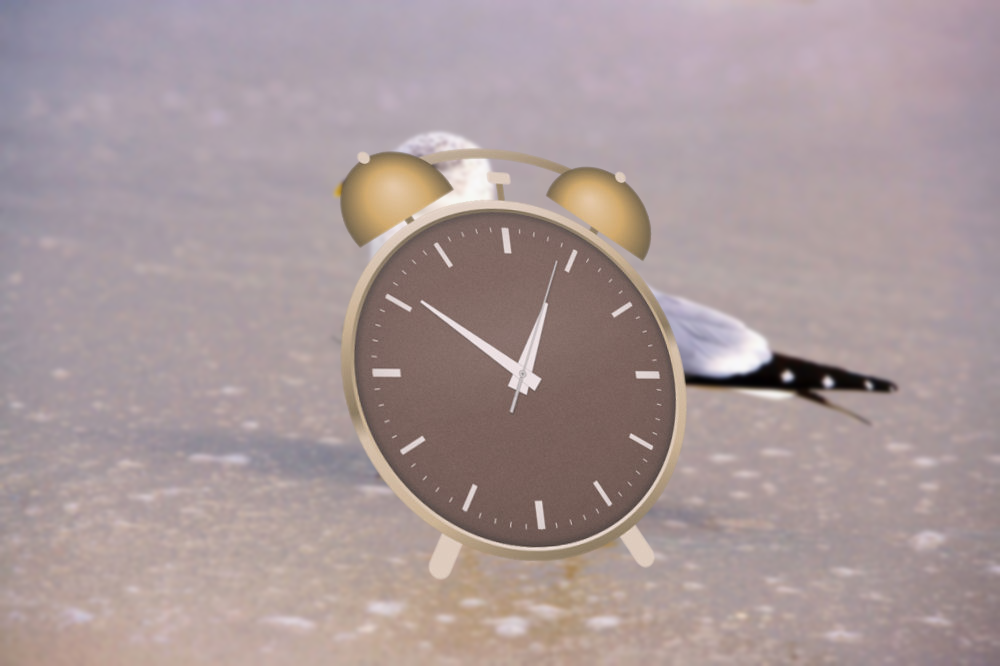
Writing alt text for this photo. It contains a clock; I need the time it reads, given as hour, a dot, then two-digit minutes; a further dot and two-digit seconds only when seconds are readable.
12.51.04
